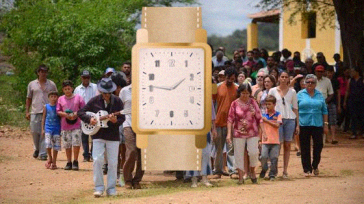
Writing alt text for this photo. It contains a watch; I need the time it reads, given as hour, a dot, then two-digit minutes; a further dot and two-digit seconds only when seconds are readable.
1.46
